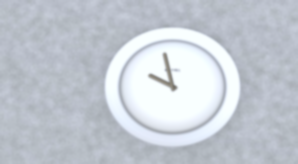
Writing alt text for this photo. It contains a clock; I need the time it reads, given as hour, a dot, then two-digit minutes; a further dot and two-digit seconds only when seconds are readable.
9.58
